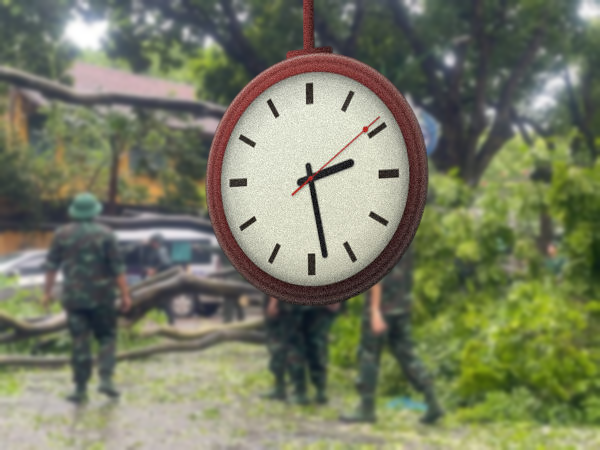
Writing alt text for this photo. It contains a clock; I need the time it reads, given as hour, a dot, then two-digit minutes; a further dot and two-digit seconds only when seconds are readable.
2.28.09
